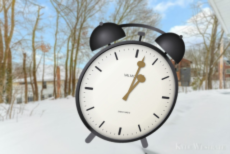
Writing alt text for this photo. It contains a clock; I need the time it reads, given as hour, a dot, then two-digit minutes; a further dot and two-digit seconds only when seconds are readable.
1.02
